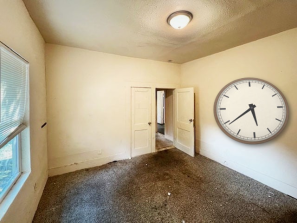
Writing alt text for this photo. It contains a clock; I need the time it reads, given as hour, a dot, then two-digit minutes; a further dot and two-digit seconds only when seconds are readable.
5.39
